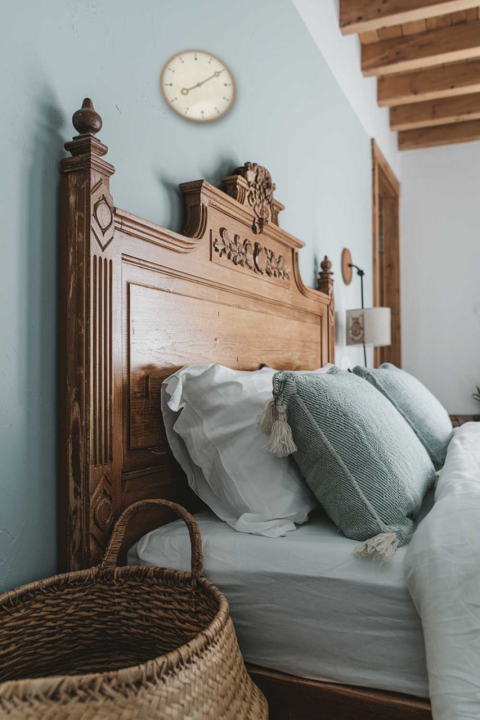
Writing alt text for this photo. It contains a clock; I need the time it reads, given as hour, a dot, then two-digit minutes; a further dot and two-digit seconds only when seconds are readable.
8.10
